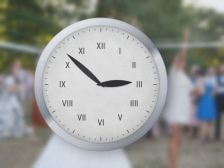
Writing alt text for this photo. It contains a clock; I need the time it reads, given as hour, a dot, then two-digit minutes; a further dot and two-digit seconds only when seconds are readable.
2.52
